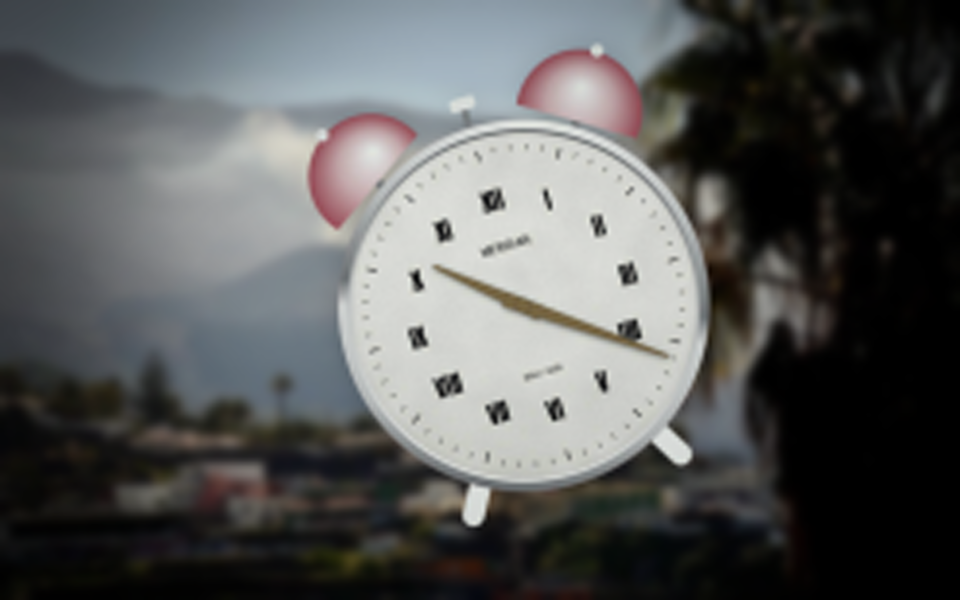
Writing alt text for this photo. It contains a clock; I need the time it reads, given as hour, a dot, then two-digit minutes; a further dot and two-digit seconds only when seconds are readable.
10.21
